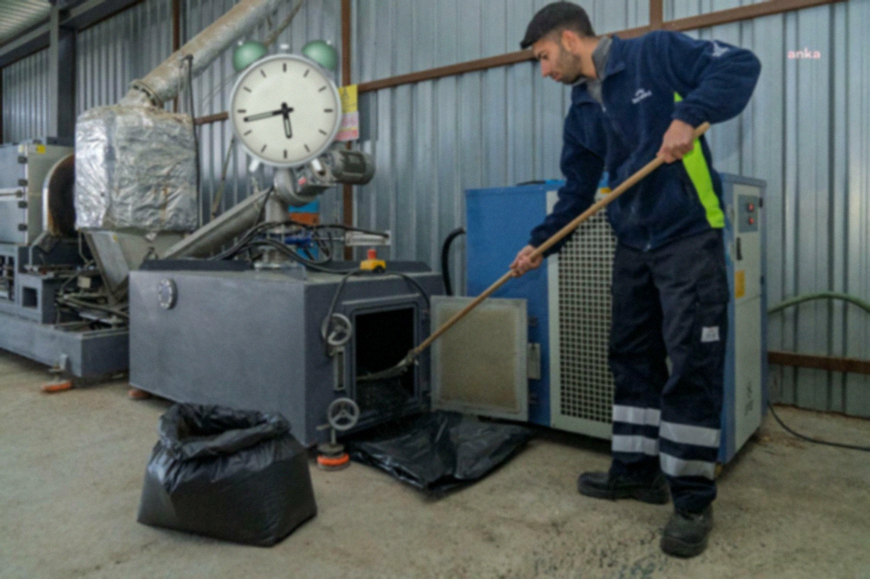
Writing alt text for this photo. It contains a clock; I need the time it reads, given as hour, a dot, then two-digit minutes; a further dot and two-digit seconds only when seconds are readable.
5.43
